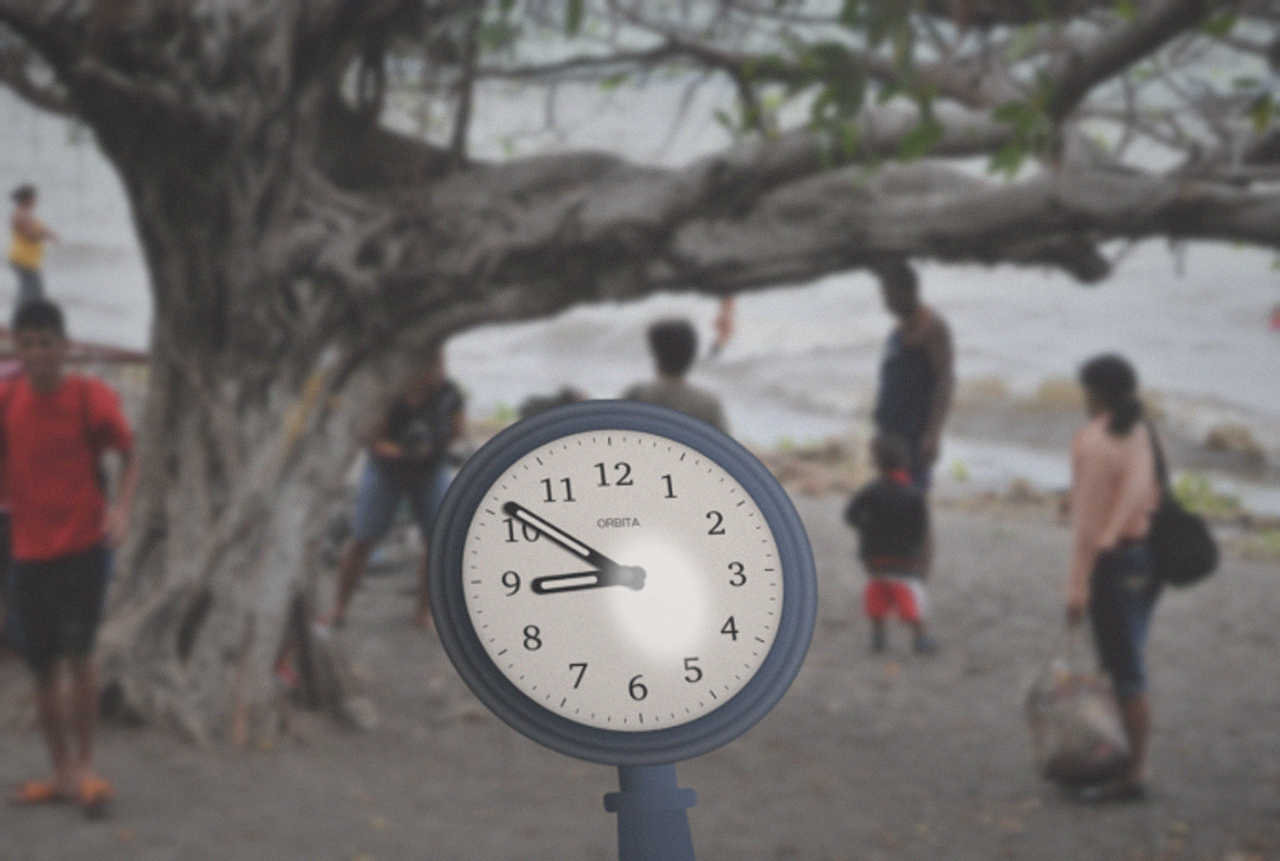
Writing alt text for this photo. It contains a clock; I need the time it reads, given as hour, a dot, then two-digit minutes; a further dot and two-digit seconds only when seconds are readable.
8.51
